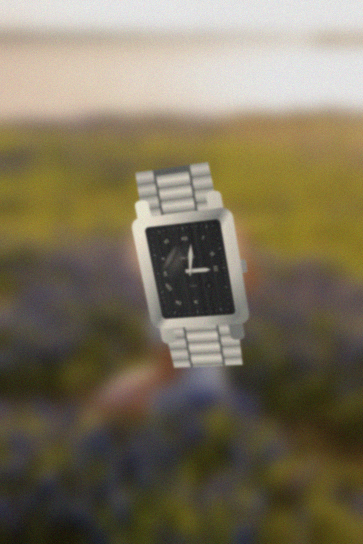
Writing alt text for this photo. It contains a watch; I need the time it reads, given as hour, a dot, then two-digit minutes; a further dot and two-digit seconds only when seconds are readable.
3.02
